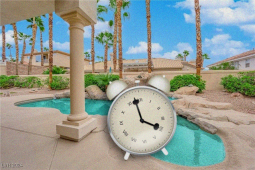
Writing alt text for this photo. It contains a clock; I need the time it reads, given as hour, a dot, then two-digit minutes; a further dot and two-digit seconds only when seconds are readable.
3.58
